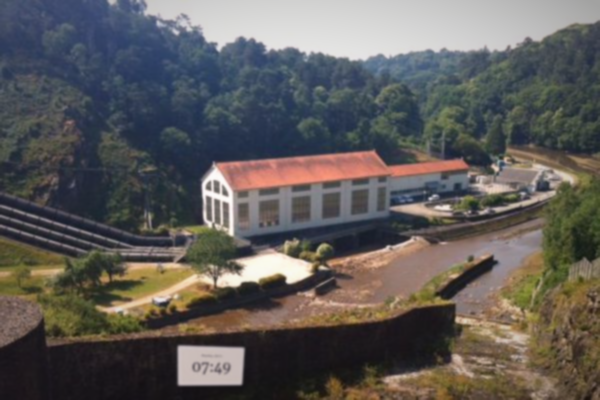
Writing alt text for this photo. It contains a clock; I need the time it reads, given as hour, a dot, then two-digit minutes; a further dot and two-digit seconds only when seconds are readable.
7.49
